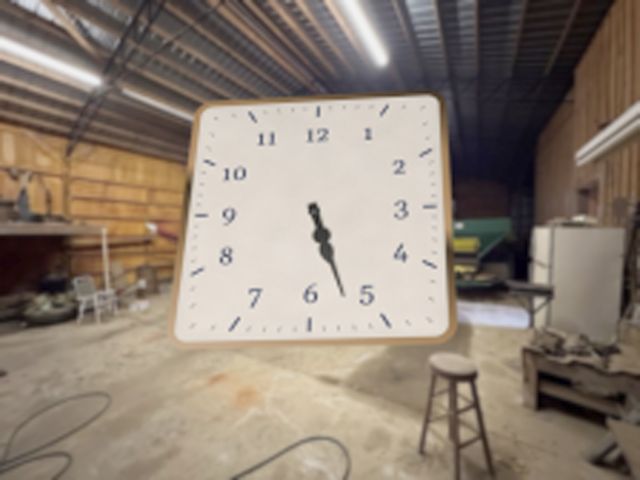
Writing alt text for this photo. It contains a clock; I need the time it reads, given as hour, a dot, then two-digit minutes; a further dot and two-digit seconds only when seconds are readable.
5.27
